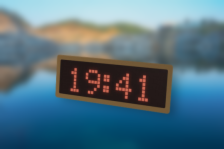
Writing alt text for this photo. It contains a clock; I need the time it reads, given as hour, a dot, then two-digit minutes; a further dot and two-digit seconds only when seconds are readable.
19.41
